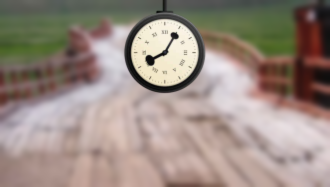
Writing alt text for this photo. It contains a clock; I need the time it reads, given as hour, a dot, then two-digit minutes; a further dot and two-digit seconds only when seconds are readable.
8.05
